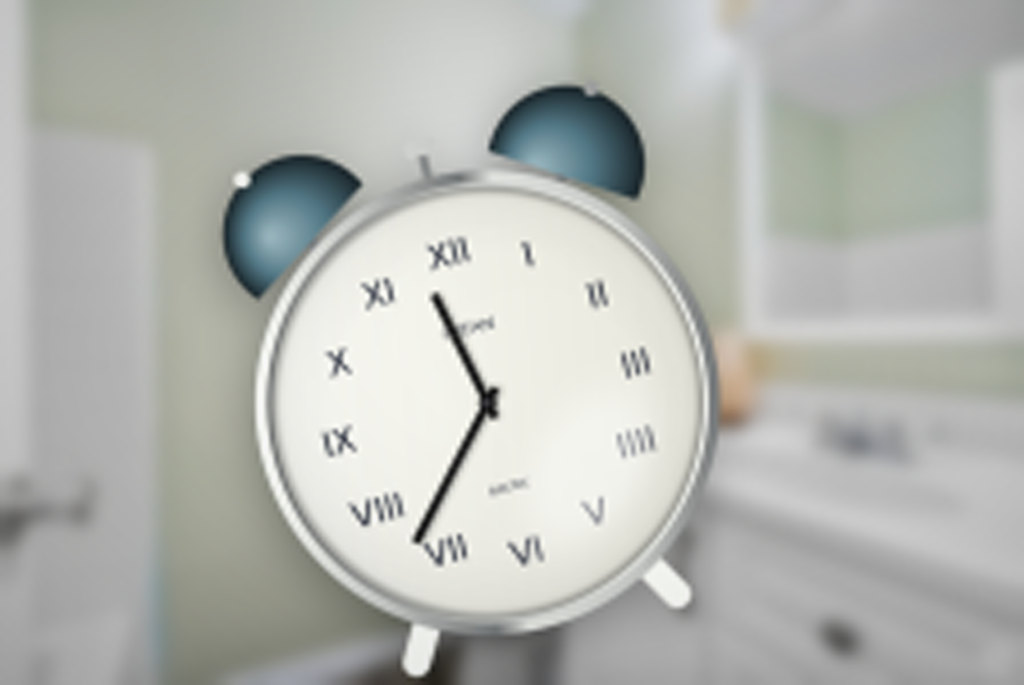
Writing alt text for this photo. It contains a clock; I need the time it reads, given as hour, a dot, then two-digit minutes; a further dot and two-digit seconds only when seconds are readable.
11.37
